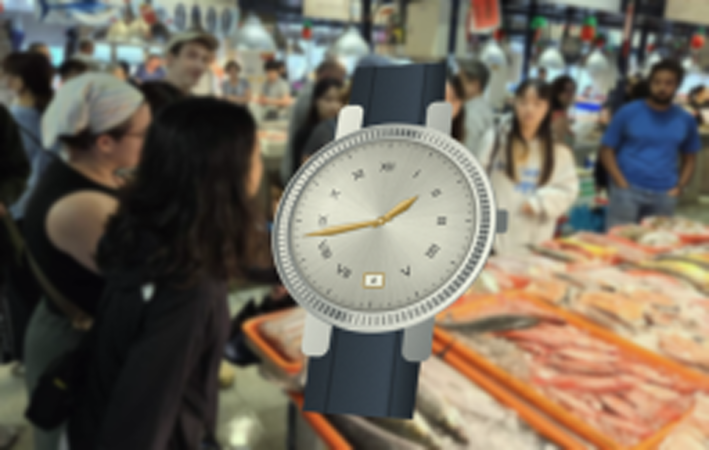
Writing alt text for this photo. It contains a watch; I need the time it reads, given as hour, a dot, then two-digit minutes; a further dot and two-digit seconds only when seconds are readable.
1.43
